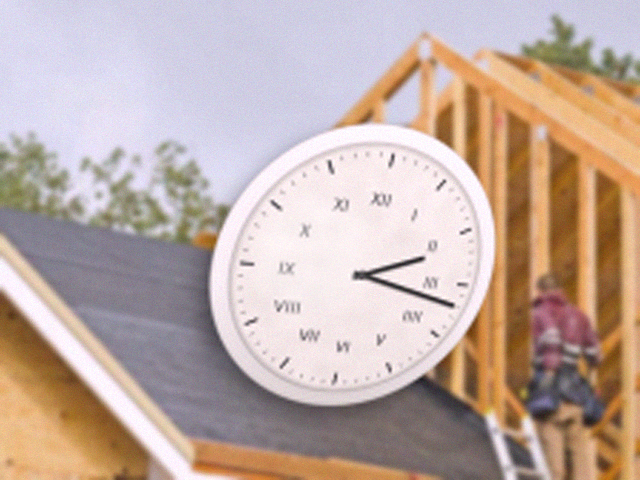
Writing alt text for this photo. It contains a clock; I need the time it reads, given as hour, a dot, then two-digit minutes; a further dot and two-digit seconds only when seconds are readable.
2.17
